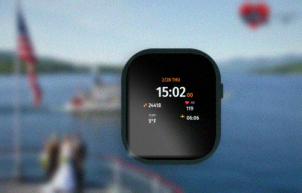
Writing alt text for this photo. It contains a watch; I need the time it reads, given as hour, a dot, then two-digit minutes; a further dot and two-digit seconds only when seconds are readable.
15.02
